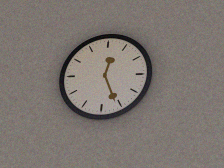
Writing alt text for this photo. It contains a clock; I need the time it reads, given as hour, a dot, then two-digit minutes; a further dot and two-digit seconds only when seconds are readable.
12.26
